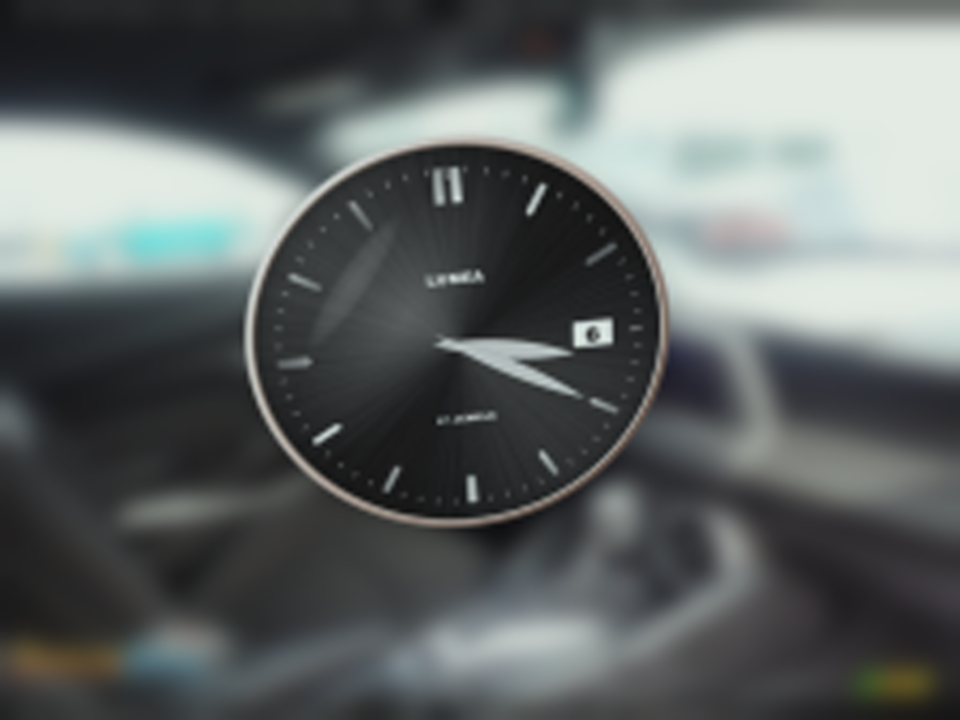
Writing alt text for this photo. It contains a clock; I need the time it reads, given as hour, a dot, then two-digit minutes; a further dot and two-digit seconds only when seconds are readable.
3.20
